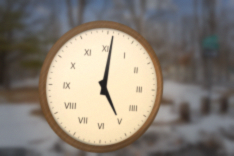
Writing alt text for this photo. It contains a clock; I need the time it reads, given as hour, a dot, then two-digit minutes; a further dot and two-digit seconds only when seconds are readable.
5.01
